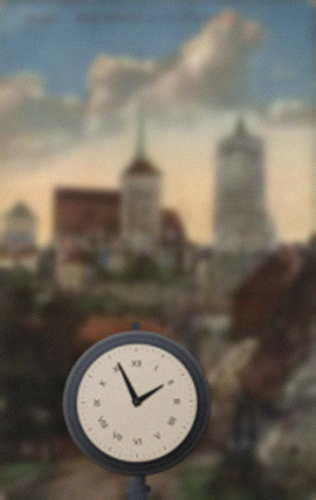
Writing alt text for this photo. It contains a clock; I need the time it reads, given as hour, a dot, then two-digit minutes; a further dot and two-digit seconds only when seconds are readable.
1.56
